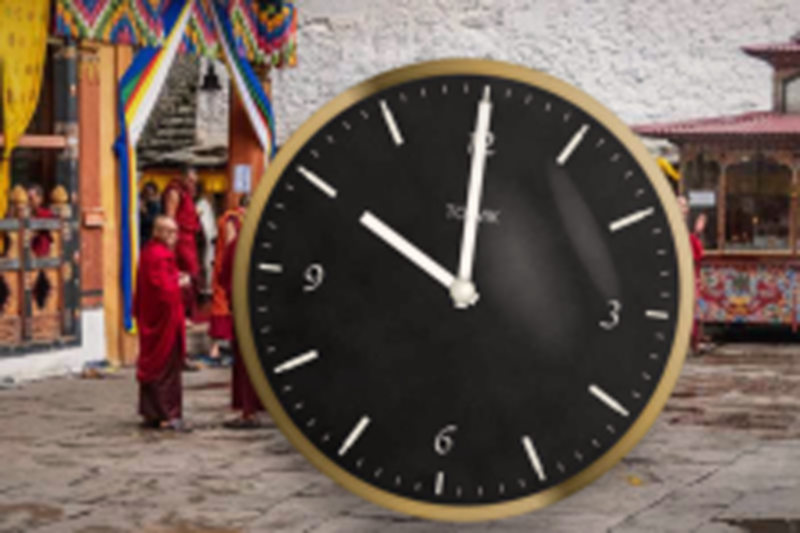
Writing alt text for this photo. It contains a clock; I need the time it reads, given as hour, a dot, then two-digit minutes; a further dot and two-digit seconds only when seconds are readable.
10.00
